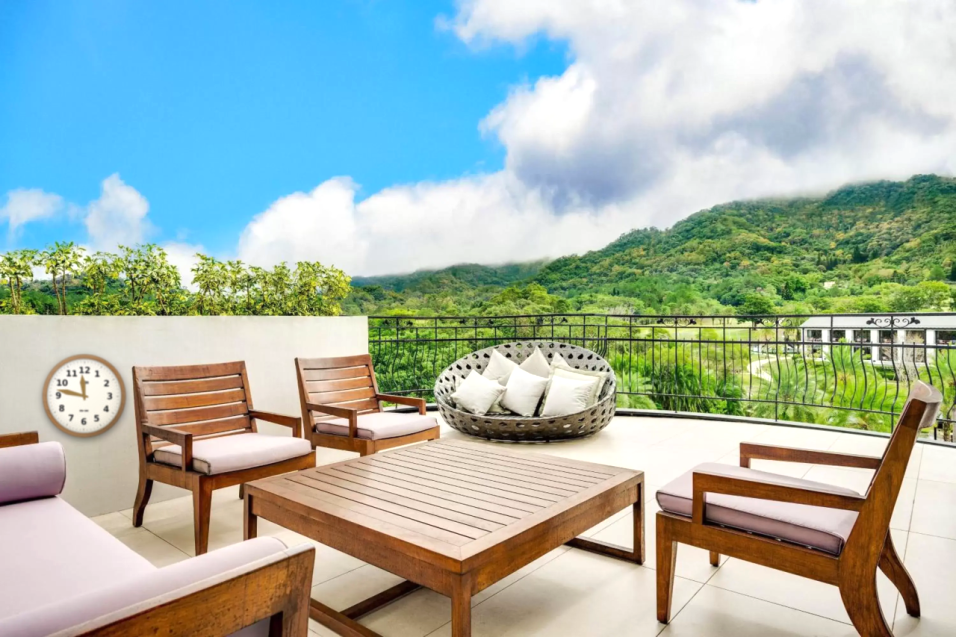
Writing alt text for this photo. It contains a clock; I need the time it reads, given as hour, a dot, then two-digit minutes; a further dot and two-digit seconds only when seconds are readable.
11.47
